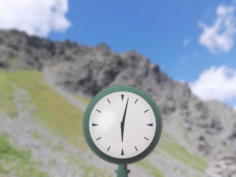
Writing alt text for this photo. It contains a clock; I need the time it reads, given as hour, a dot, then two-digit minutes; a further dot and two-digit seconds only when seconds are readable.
6.02
